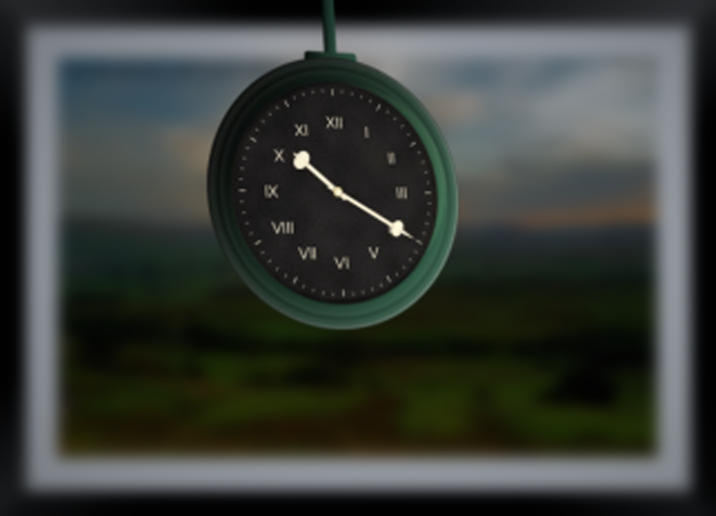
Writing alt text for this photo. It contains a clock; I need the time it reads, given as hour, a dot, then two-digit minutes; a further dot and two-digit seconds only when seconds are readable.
10.20
